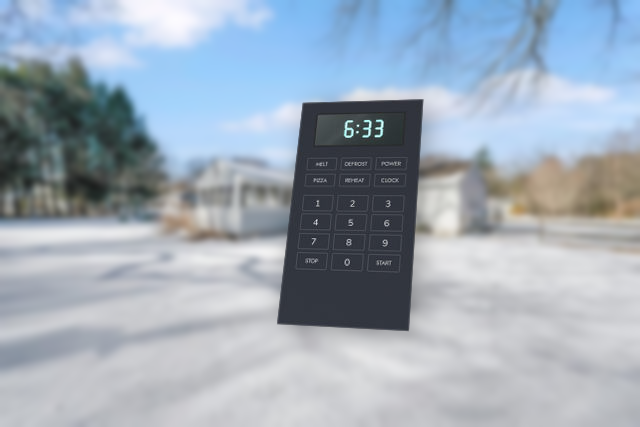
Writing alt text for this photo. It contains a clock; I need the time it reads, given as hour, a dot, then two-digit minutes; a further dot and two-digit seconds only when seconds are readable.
6.33
